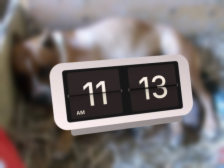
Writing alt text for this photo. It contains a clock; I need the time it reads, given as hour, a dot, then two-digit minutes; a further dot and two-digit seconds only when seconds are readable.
11.13
